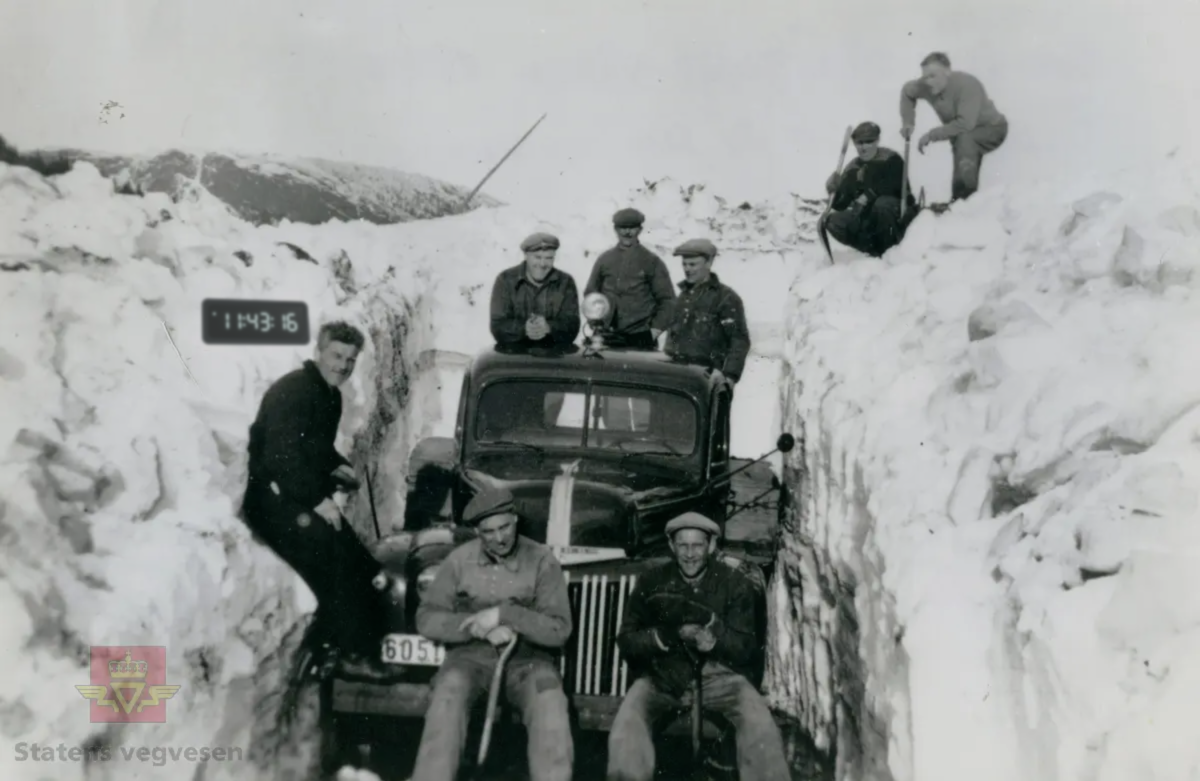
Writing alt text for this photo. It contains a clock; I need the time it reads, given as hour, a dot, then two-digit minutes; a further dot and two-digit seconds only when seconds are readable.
11.43.16
